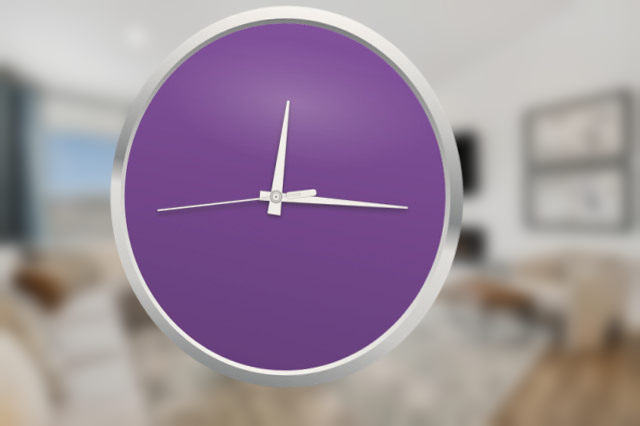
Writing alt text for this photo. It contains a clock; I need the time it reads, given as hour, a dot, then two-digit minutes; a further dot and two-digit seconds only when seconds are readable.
12.15.44
